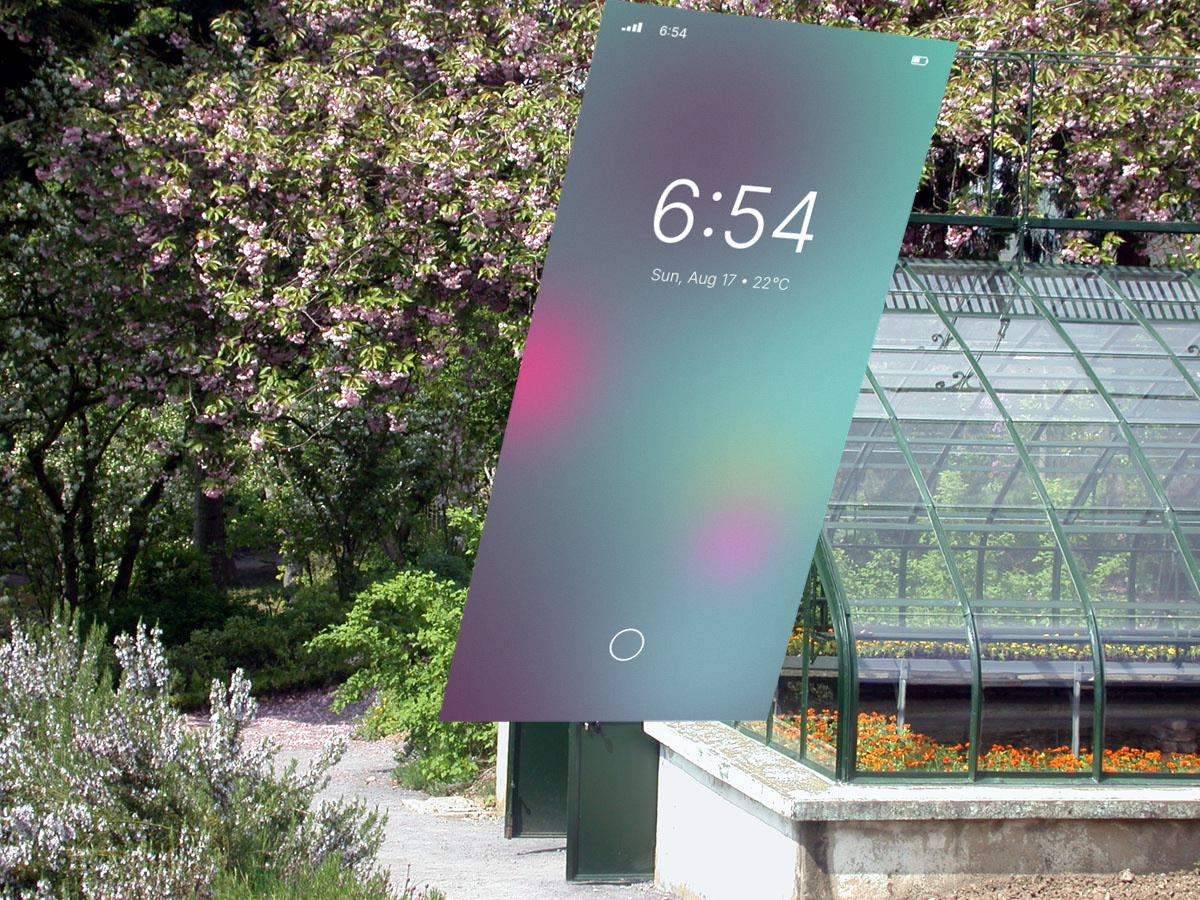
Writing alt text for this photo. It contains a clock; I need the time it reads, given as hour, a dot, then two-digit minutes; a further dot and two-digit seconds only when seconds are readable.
6.54
